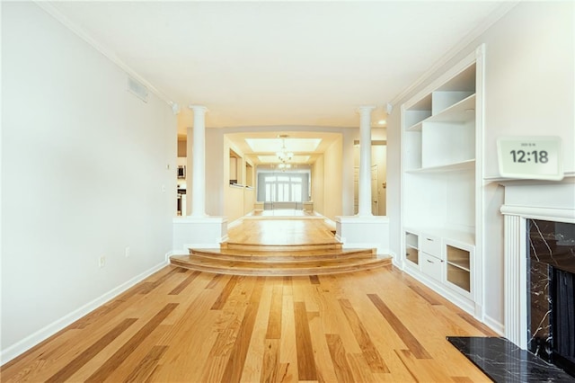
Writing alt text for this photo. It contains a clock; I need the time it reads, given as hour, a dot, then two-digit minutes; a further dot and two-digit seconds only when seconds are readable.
12.18
